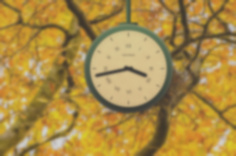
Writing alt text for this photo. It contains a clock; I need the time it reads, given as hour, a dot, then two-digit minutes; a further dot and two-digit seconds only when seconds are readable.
3.43
